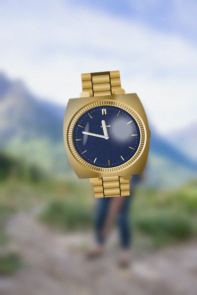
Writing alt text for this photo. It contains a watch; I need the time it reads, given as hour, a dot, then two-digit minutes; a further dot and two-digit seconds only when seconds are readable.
11.48
